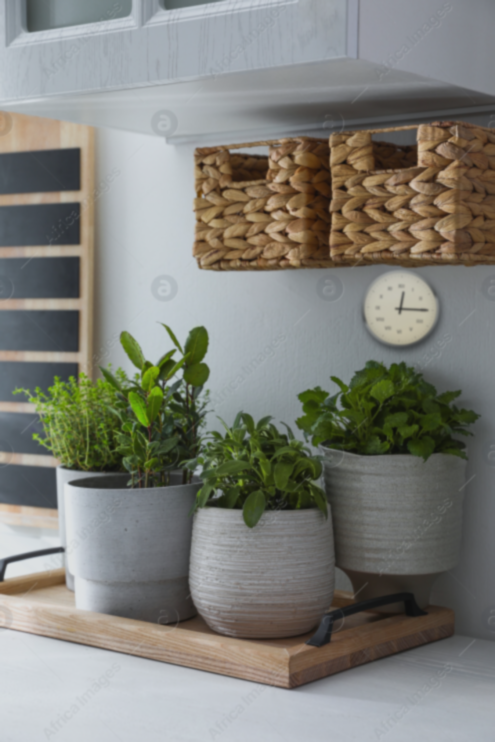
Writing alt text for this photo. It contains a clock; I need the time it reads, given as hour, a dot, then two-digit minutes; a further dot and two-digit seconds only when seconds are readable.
12.15
